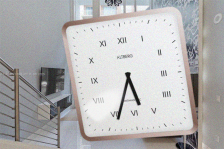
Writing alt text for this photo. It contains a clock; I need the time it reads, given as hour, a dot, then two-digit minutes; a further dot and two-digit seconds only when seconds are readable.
5.34
